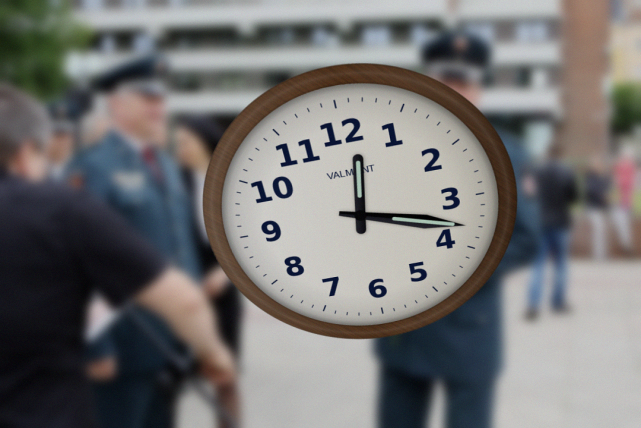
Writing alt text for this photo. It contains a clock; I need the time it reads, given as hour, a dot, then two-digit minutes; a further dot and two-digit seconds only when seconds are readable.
12.18
